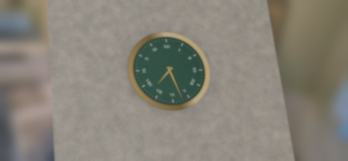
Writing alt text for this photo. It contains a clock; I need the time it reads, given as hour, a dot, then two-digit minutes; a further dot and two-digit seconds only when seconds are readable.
7.27
